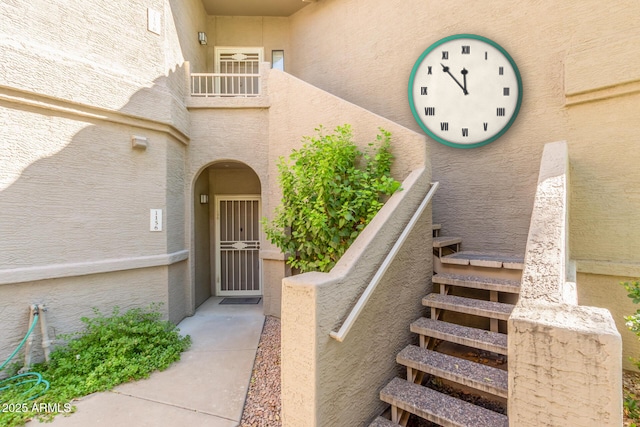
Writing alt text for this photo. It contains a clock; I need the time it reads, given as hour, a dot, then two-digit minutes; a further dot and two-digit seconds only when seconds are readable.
11.53
